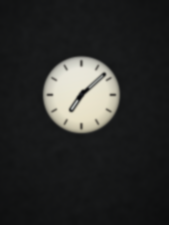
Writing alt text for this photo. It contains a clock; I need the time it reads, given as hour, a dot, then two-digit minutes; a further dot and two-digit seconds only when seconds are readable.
7.08
